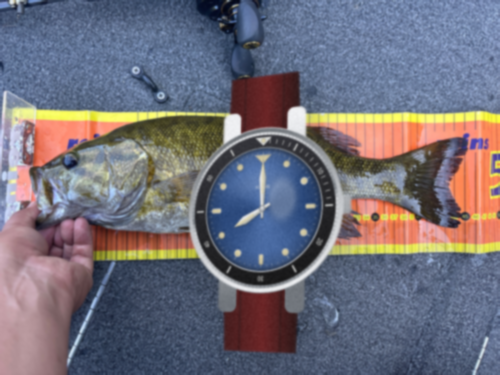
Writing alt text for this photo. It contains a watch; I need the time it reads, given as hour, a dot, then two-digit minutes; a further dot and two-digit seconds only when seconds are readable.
8.00
